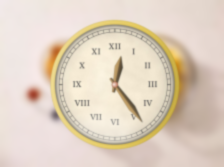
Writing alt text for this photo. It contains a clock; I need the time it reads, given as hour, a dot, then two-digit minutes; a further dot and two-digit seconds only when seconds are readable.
12.24
